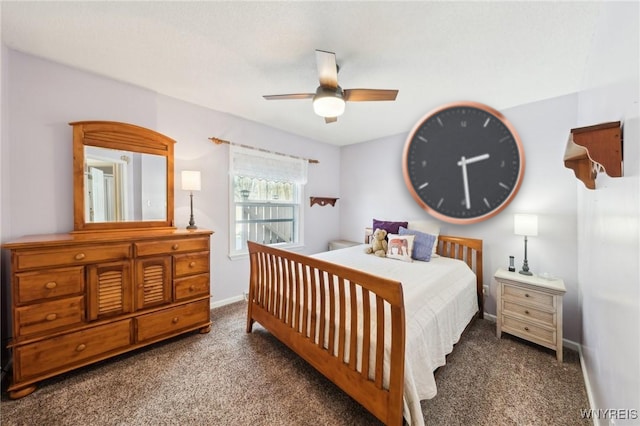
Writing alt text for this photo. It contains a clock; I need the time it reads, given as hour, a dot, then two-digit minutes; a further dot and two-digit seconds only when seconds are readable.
2.29
